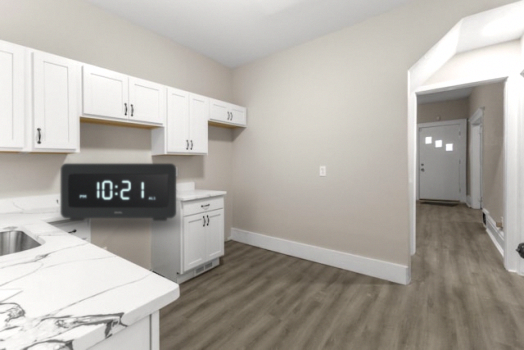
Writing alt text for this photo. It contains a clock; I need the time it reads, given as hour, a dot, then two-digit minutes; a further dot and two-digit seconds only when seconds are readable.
10.21
